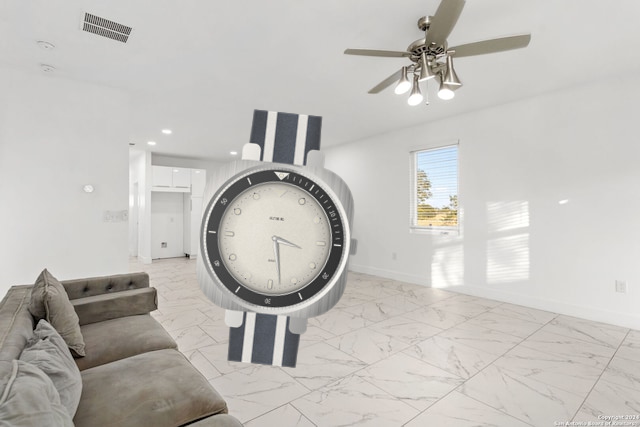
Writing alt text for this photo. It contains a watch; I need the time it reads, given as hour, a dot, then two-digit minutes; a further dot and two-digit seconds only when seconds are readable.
3.28
